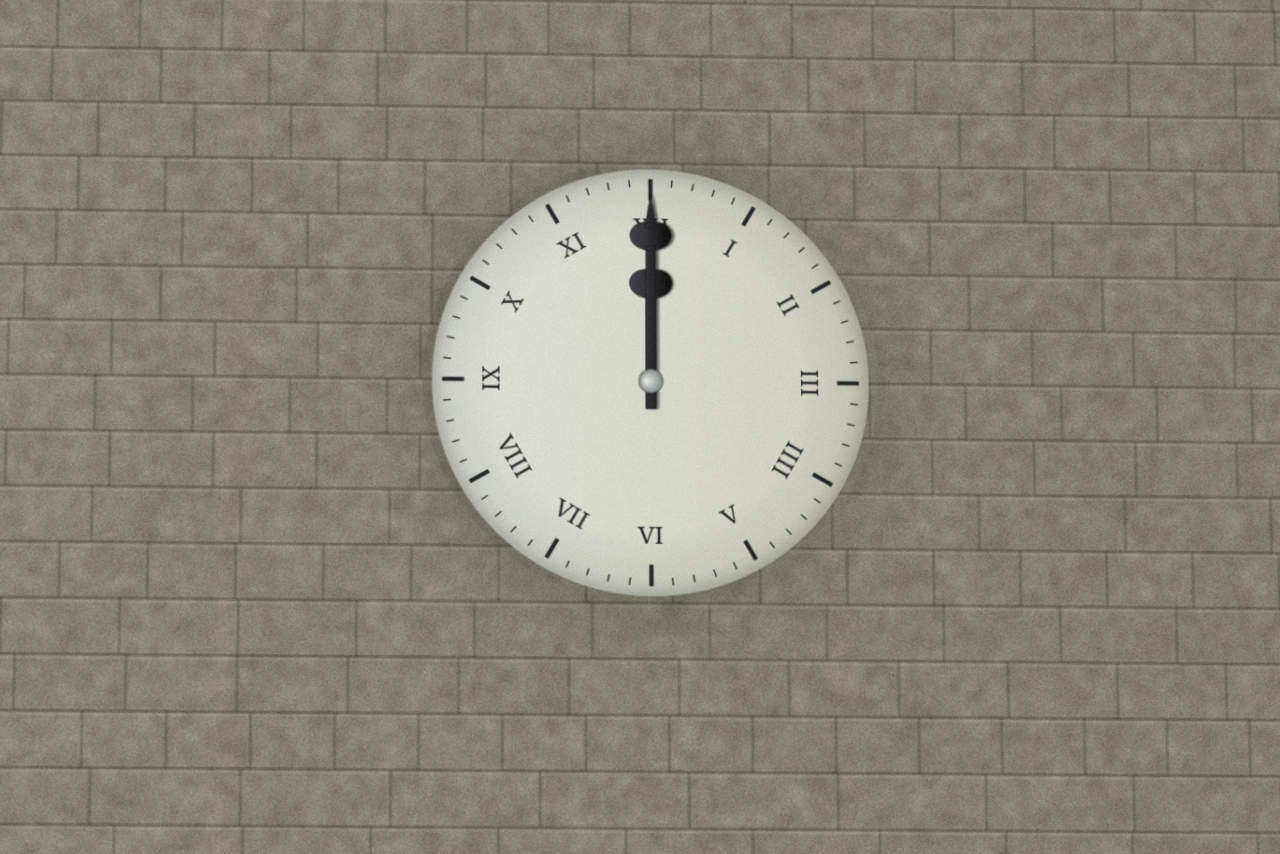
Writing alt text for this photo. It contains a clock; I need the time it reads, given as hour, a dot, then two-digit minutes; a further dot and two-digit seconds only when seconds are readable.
12.00
